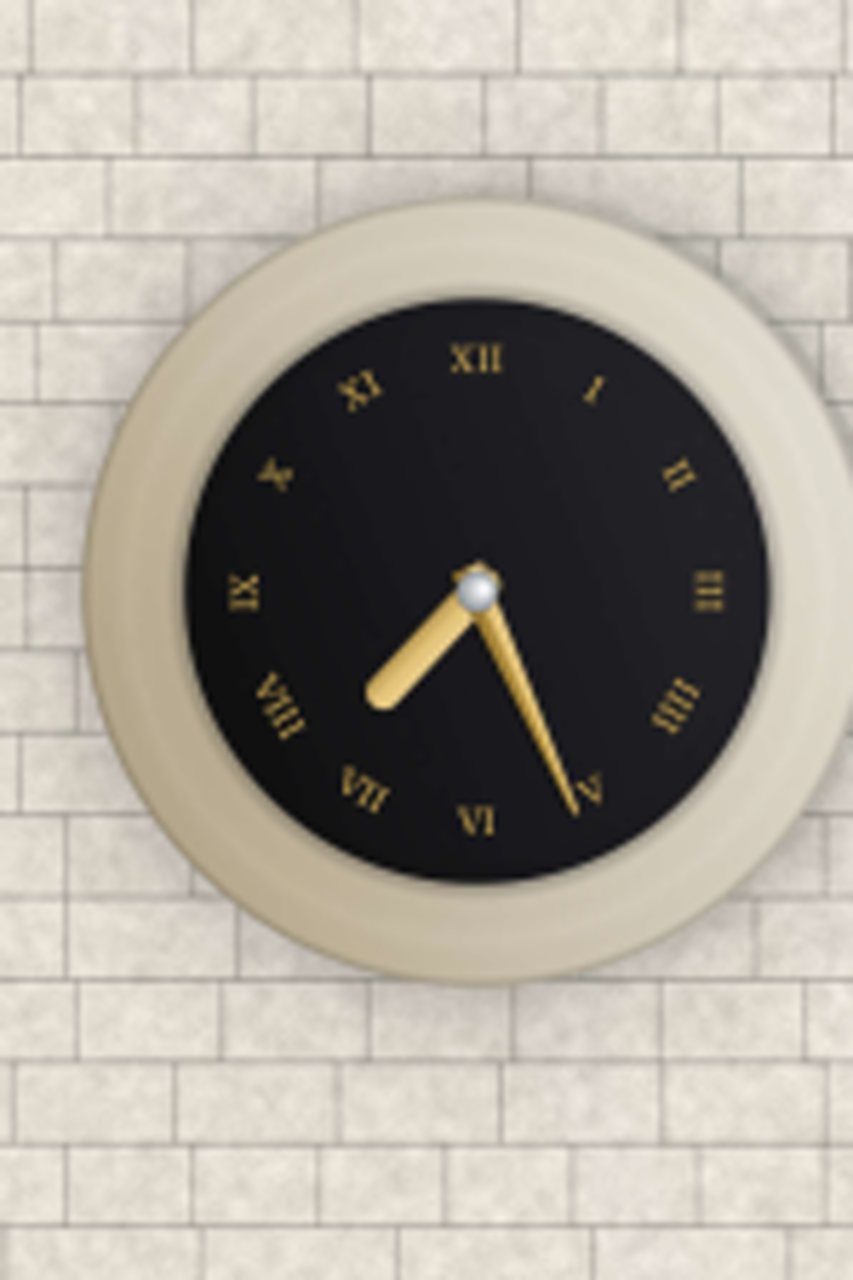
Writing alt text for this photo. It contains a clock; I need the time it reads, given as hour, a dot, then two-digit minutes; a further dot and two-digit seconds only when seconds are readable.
7.26
